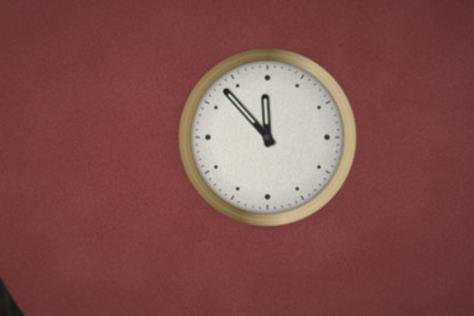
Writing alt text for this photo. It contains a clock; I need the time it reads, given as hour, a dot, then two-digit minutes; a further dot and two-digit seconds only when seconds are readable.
11.53
